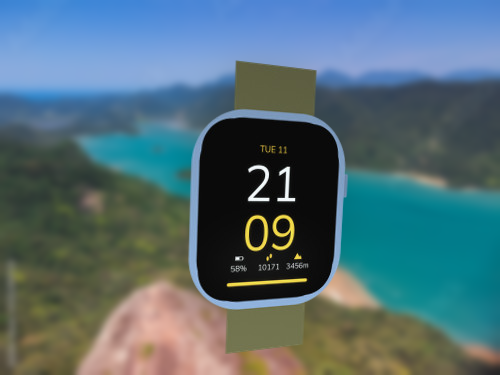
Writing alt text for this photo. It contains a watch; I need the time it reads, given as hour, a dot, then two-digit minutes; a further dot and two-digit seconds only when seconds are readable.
21.09
